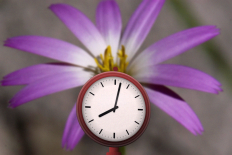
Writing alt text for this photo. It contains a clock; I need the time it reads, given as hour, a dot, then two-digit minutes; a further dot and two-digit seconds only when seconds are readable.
8.02
